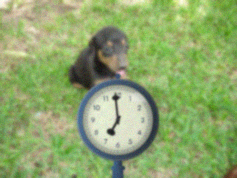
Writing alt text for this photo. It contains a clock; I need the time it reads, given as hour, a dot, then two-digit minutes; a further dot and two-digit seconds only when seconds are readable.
6.59
